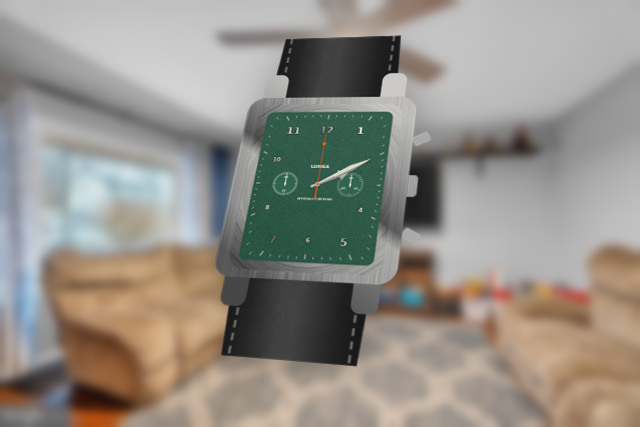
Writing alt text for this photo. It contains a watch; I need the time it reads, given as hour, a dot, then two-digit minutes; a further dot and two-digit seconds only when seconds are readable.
2.10
